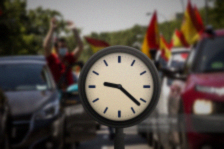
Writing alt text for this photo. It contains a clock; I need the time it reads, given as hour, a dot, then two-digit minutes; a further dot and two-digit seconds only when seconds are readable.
9.22
